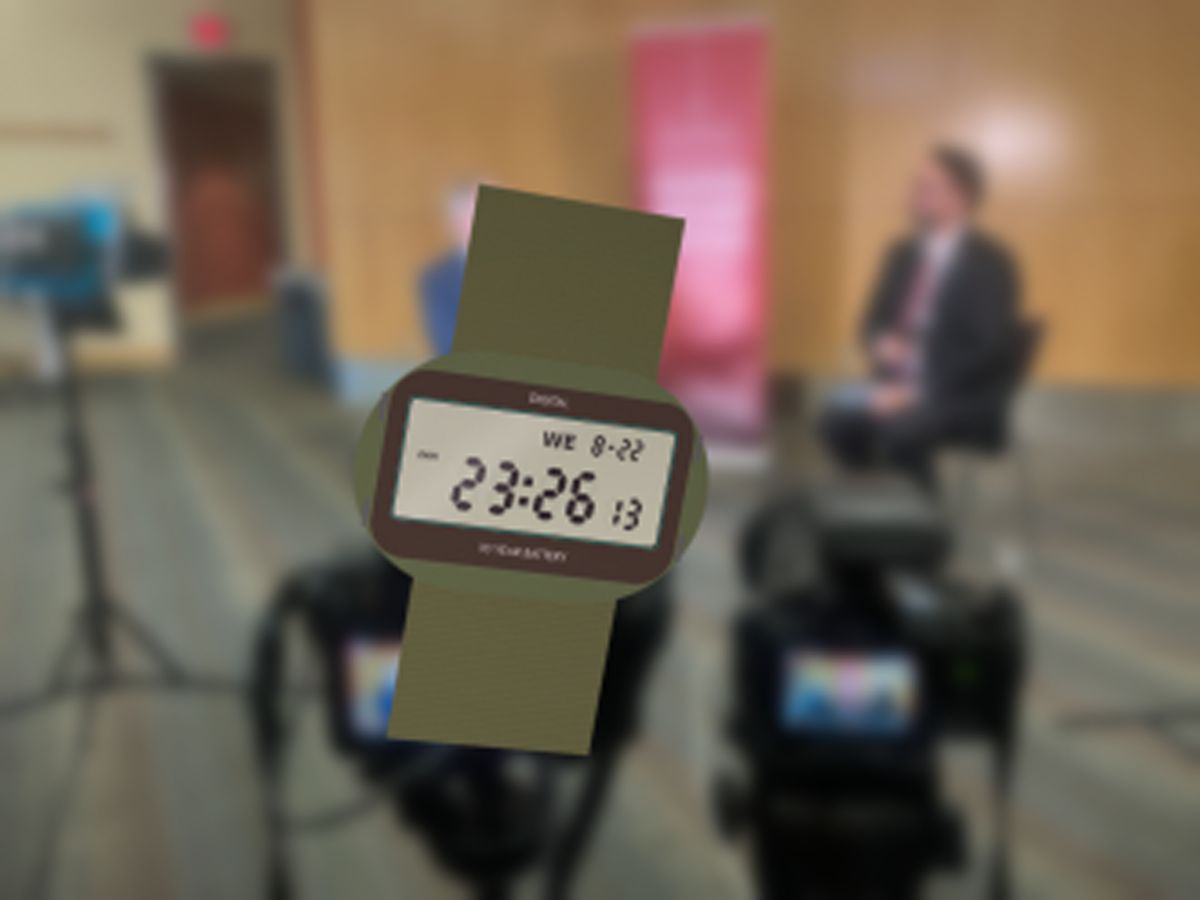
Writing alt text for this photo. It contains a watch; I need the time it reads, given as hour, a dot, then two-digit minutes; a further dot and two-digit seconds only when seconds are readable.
23.26.13
